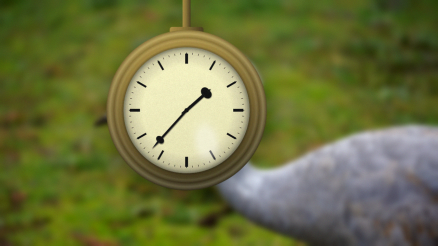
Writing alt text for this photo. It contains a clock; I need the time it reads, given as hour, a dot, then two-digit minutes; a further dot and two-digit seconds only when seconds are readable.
1.37
